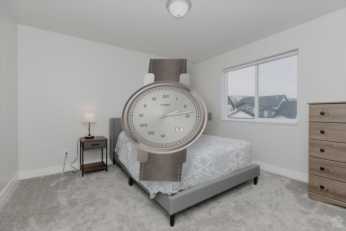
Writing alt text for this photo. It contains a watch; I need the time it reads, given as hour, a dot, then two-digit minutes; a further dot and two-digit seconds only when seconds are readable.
2.13
